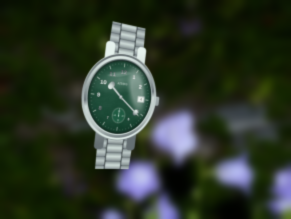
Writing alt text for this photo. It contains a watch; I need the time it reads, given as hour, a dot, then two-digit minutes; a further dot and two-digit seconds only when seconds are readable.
10.21
